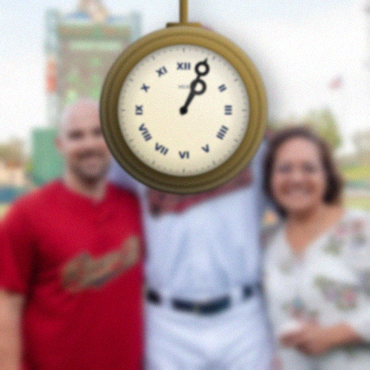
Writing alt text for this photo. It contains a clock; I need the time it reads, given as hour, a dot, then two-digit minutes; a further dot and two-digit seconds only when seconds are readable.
1.04
